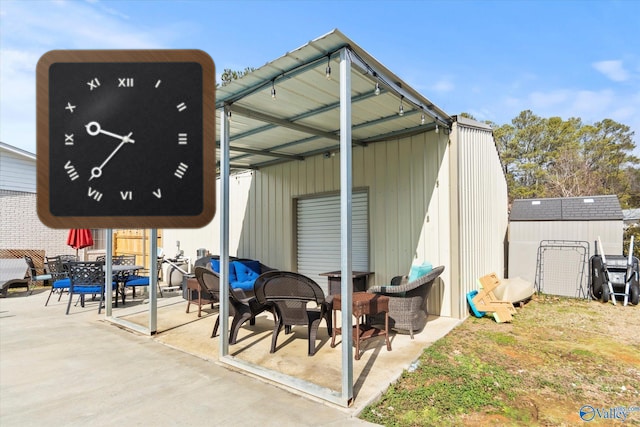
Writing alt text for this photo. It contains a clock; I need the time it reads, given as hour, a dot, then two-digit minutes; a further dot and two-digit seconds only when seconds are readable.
9.37
